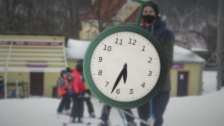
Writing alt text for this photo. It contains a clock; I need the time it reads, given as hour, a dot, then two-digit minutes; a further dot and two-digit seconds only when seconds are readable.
5.32
